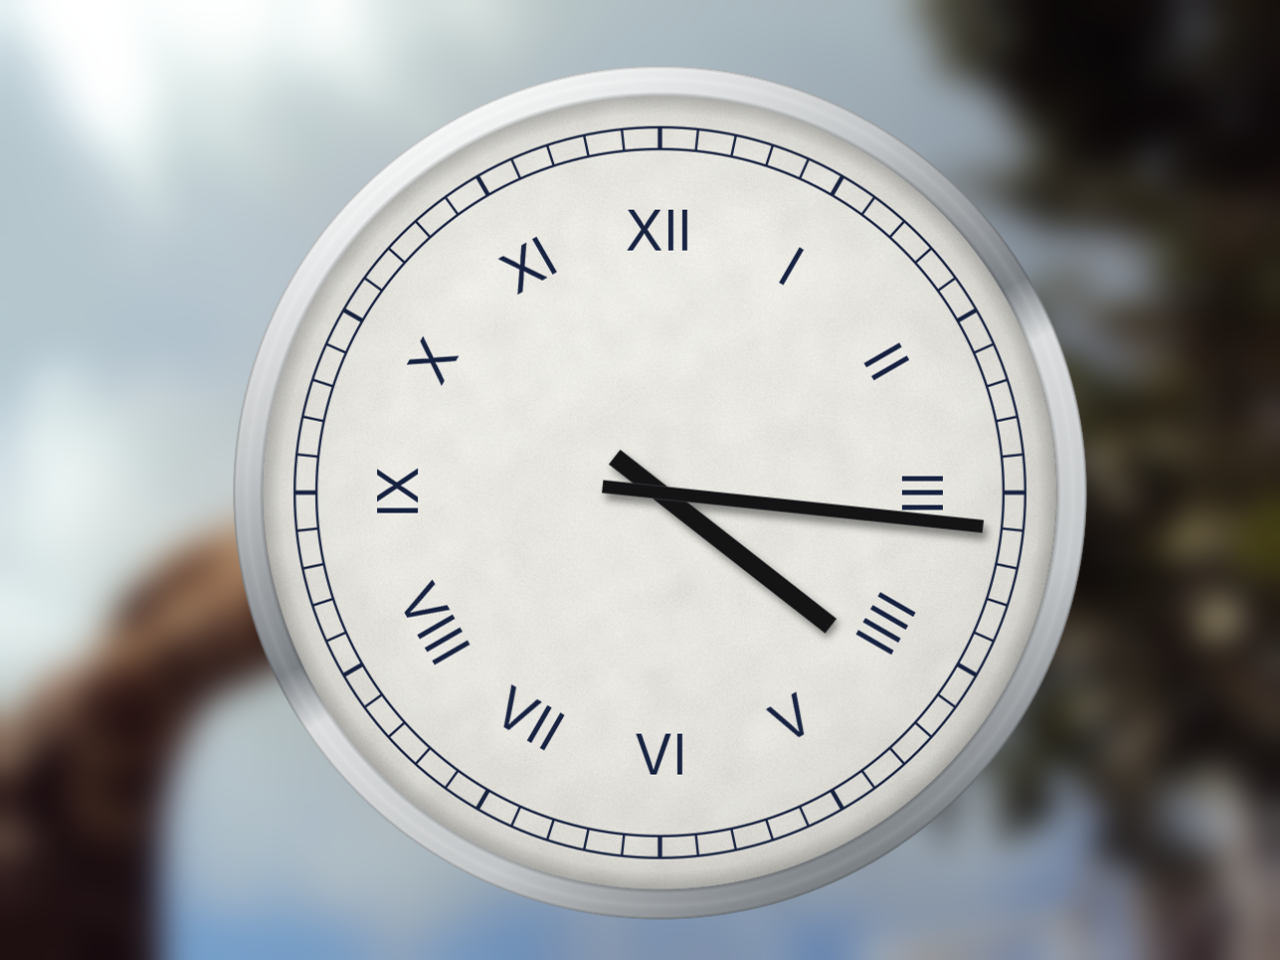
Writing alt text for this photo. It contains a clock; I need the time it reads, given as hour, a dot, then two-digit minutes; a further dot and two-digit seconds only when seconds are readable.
4.16
